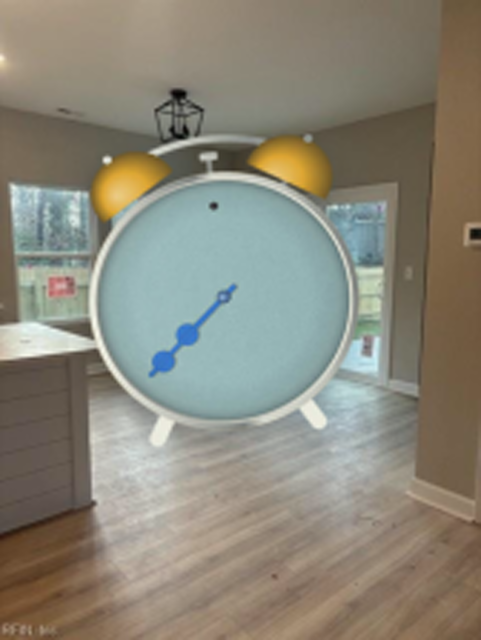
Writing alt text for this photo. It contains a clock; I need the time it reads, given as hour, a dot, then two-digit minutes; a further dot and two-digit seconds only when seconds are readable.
7.38
